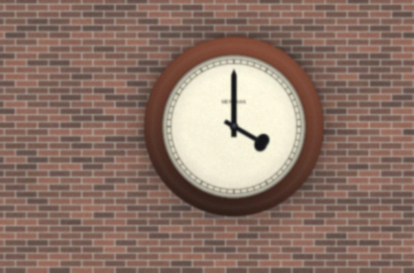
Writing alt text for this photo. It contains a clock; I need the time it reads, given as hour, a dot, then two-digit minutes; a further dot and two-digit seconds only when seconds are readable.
4.00
